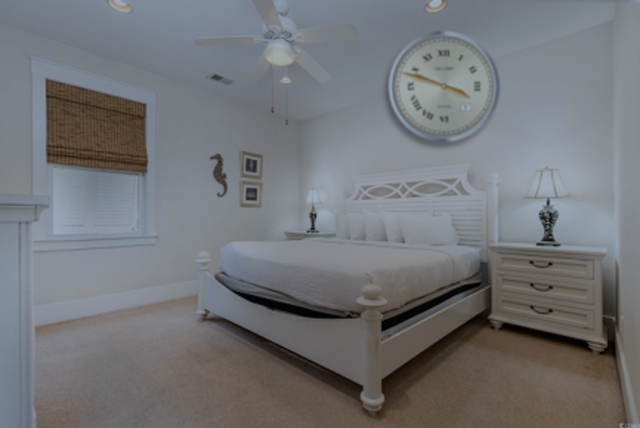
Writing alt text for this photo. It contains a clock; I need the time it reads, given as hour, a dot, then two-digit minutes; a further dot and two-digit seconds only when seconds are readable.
3.48
